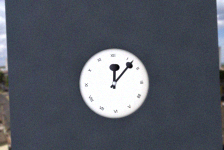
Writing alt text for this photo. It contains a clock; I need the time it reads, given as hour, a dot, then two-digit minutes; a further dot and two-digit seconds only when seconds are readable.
12.07
